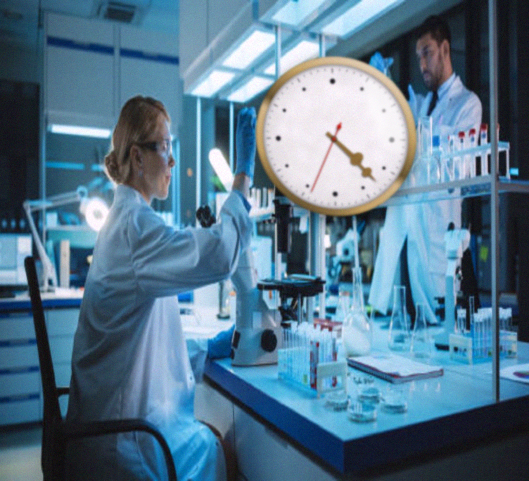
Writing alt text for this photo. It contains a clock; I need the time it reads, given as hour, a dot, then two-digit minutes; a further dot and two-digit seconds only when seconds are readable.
4.22.34
